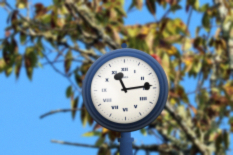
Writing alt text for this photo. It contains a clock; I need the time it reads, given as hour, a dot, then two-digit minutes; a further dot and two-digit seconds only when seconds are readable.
11.14
